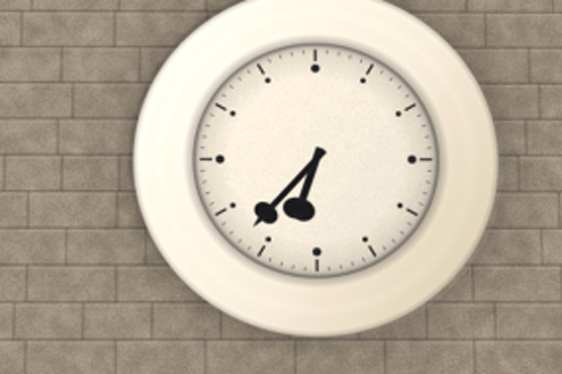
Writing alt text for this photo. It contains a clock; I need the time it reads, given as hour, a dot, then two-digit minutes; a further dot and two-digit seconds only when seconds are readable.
6.37
